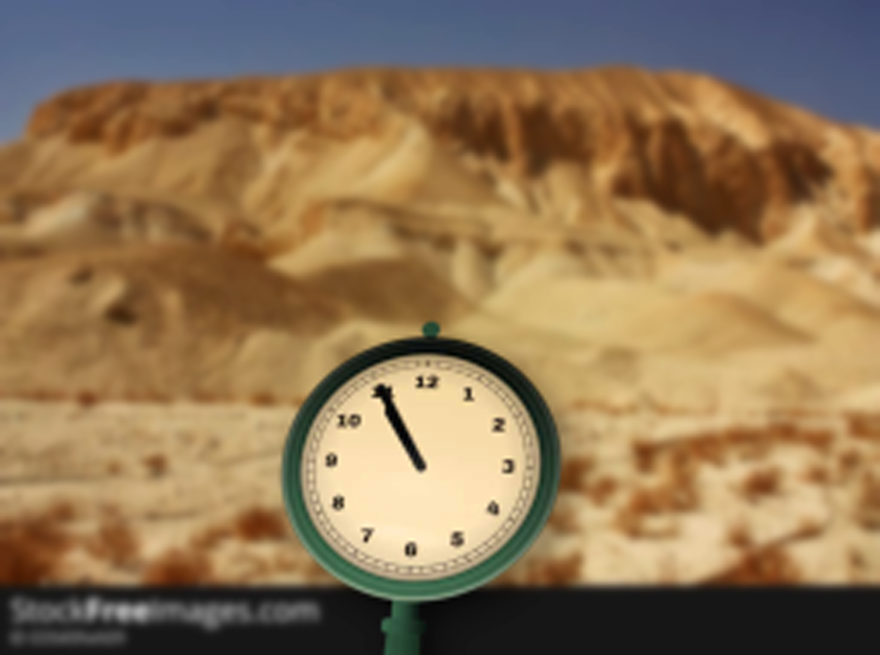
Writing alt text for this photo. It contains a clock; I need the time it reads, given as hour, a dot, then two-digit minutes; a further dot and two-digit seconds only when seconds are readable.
10.55
